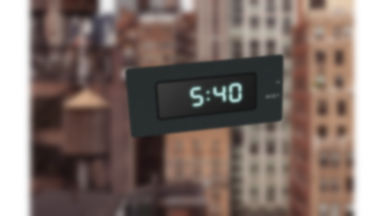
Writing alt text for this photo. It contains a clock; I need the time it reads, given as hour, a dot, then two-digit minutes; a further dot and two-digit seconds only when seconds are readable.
5.40
